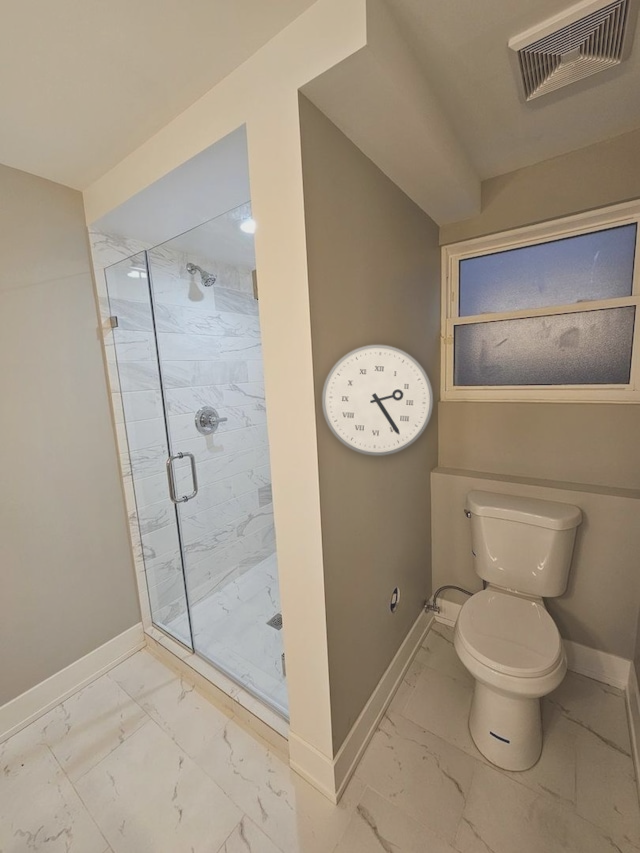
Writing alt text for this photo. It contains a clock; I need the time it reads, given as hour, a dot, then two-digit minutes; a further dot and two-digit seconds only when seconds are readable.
2.24
